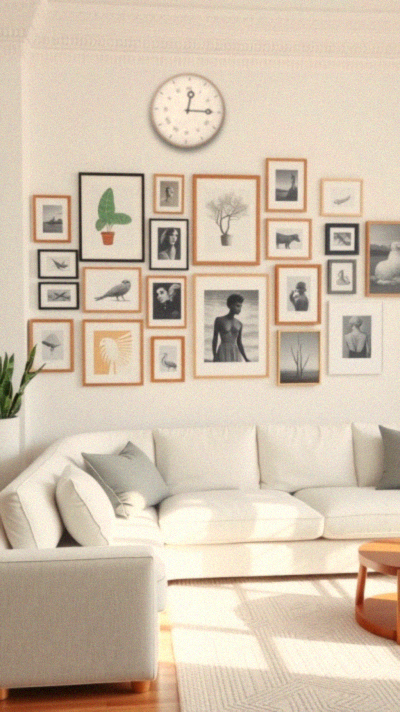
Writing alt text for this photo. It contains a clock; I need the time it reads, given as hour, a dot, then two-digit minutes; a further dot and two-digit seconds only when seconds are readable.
12.15
